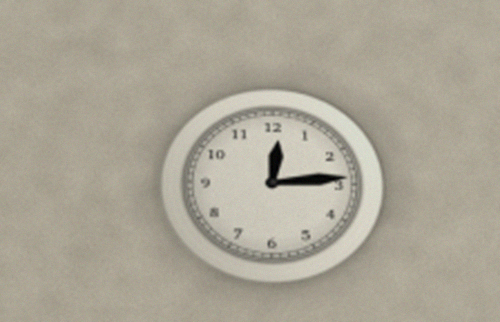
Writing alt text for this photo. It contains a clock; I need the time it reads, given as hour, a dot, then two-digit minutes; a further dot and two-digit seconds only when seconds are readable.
12.14
